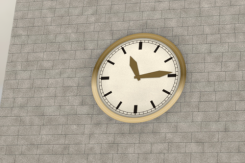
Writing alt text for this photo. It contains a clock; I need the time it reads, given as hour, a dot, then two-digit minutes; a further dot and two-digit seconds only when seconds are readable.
11.14
